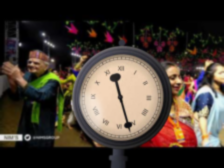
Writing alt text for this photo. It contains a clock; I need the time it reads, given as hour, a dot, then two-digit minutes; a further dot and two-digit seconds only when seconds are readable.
11.27
